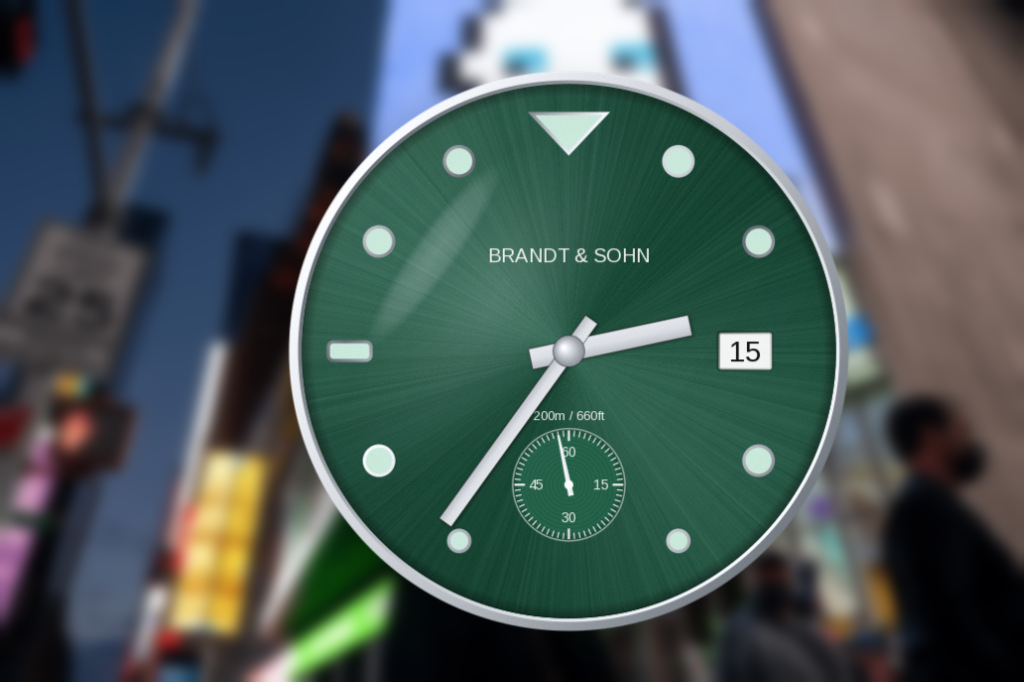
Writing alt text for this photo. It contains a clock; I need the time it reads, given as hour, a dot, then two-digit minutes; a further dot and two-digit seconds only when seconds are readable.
2.35.58
